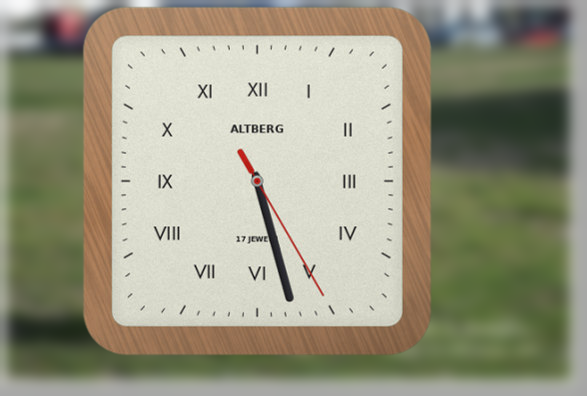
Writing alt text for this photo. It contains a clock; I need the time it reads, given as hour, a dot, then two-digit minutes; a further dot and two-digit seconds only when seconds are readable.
5.27.25
